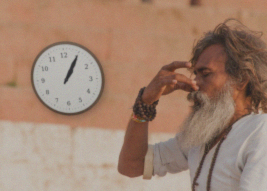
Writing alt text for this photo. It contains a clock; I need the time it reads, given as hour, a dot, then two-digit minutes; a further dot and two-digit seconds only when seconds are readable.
1.05
